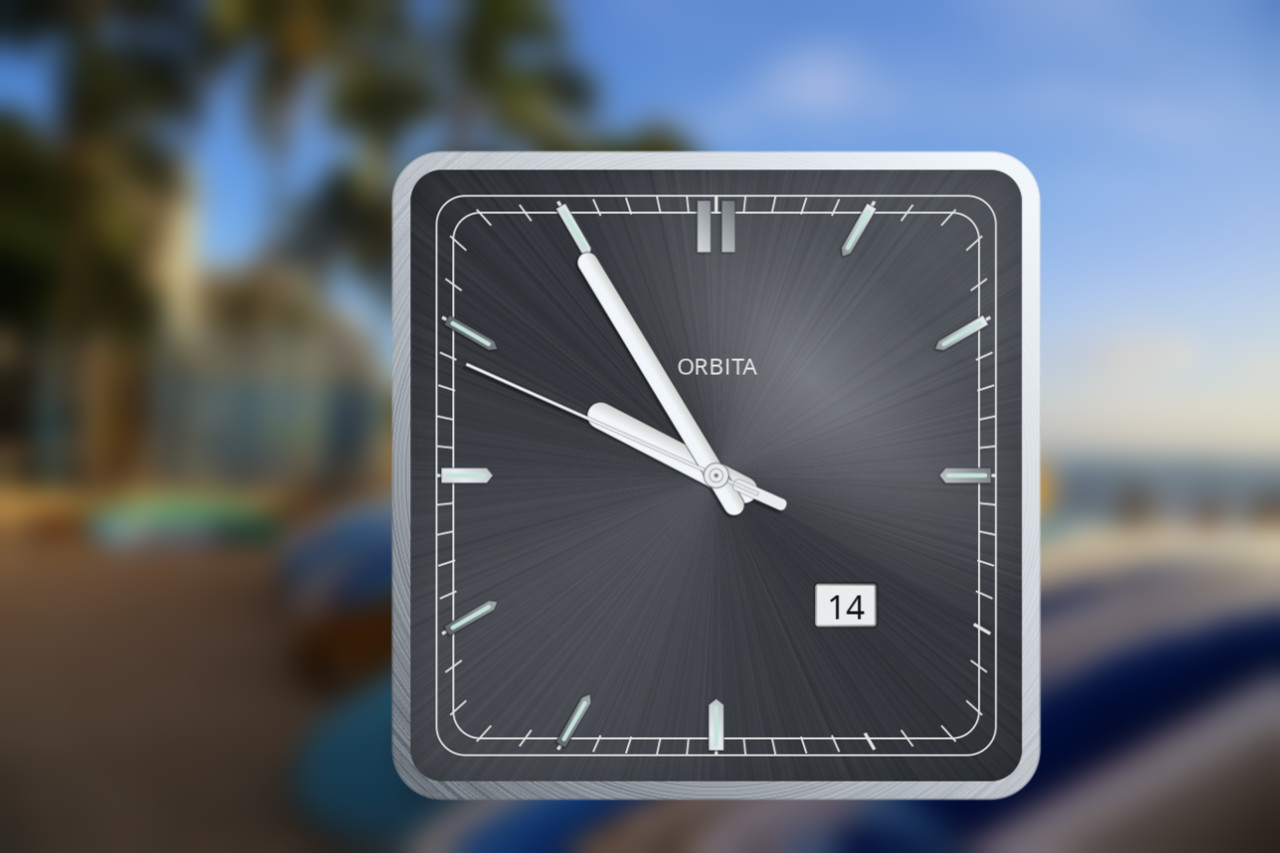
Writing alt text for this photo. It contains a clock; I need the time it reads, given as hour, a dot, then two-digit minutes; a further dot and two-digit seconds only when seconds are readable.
9.54.49
